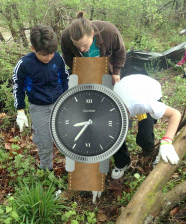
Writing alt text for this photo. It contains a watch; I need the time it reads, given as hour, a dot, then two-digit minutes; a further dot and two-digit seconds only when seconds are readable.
8.36
